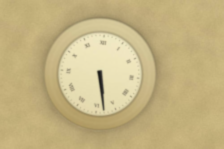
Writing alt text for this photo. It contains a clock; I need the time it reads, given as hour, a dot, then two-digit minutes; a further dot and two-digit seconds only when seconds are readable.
5.28
